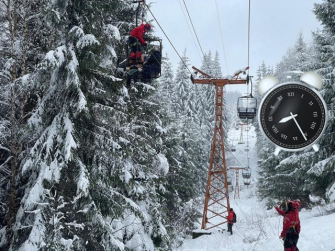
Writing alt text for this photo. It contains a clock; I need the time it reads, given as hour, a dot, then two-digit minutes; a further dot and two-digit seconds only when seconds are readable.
8.26
